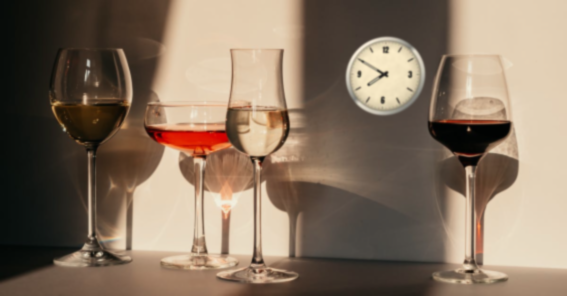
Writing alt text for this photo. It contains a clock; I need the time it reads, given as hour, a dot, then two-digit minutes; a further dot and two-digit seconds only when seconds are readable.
7.50
